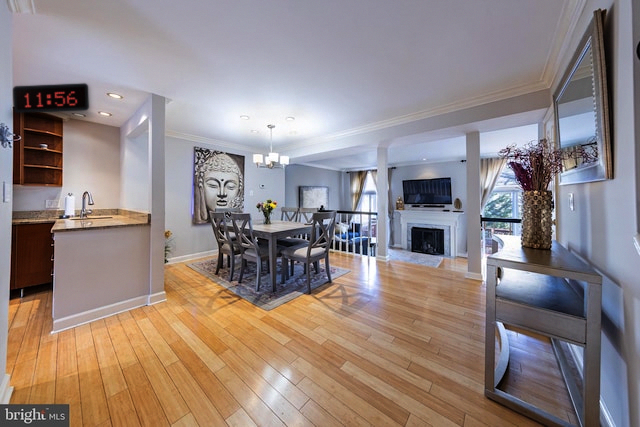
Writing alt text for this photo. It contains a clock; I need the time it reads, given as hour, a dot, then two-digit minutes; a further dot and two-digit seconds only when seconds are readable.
11.56
